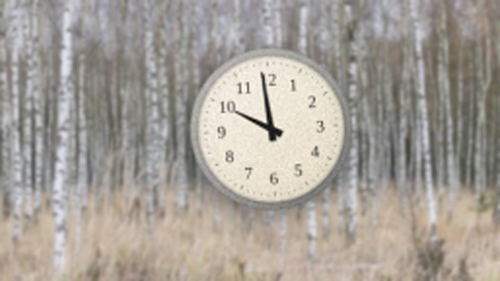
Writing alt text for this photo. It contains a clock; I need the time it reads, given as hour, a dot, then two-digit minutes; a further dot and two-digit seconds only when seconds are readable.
9.59
